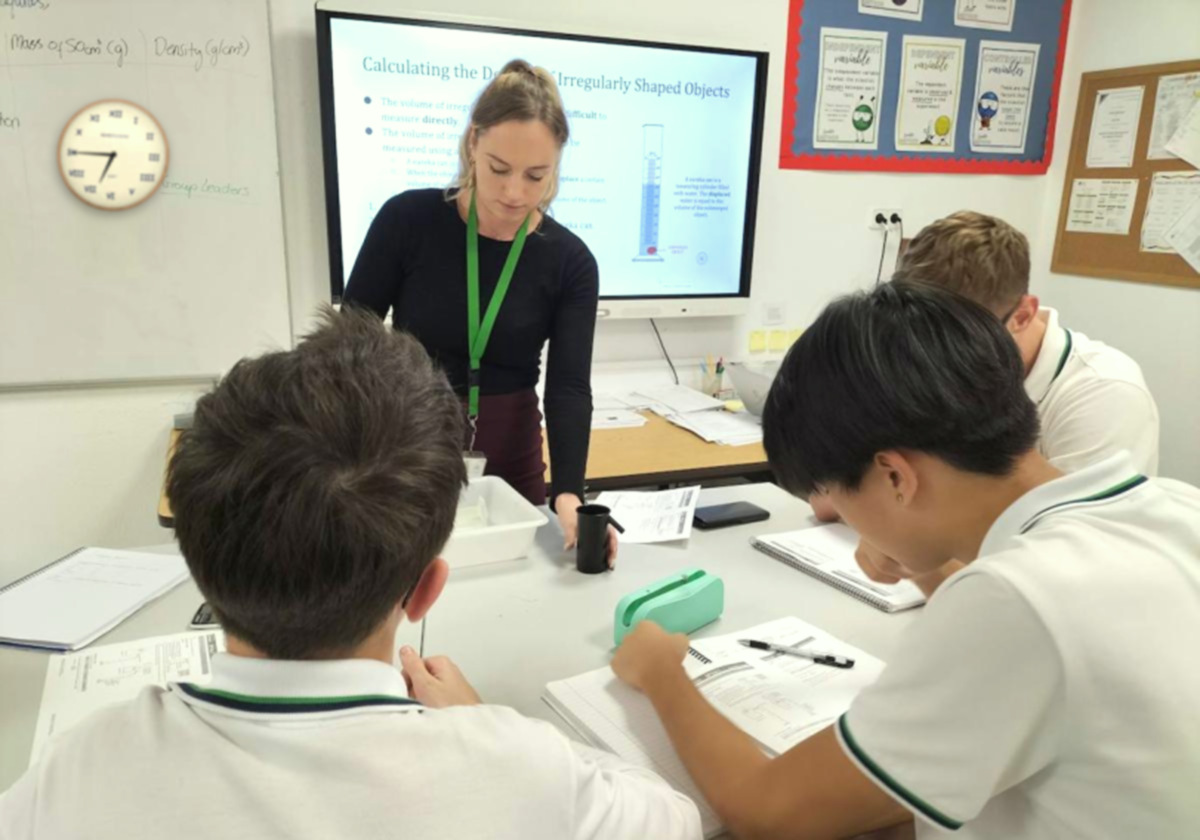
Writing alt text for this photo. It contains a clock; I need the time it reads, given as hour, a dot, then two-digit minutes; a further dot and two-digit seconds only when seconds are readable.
6.45
